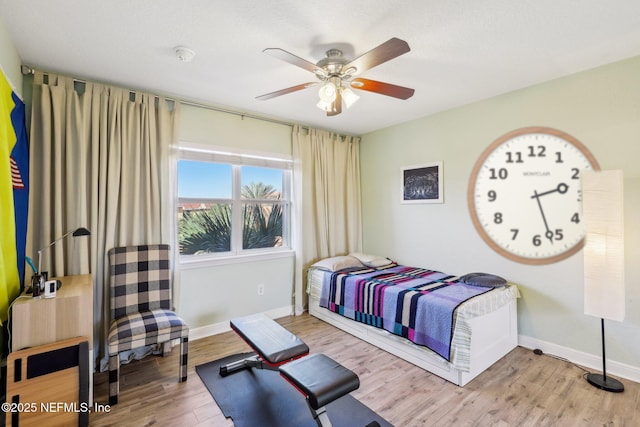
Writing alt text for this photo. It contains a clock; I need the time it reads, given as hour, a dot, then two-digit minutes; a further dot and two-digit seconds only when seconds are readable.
2.27
